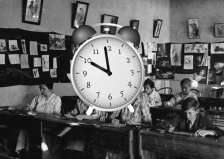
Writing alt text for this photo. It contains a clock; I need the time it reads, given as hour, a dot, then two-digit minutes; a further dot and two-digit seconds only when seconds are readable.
9.59
